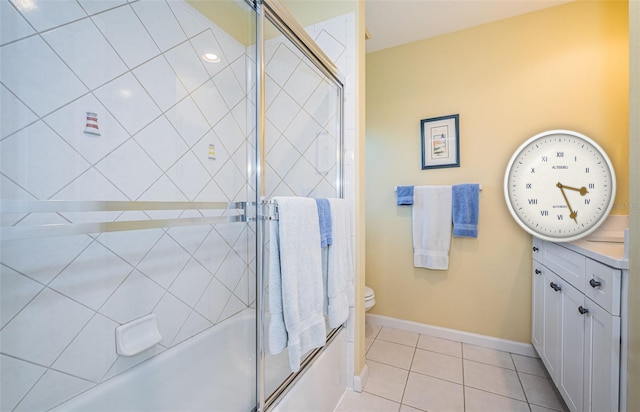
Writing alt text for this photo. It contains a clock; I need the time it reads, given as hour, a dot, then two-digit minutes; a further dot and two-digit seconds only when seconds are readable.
3.26
